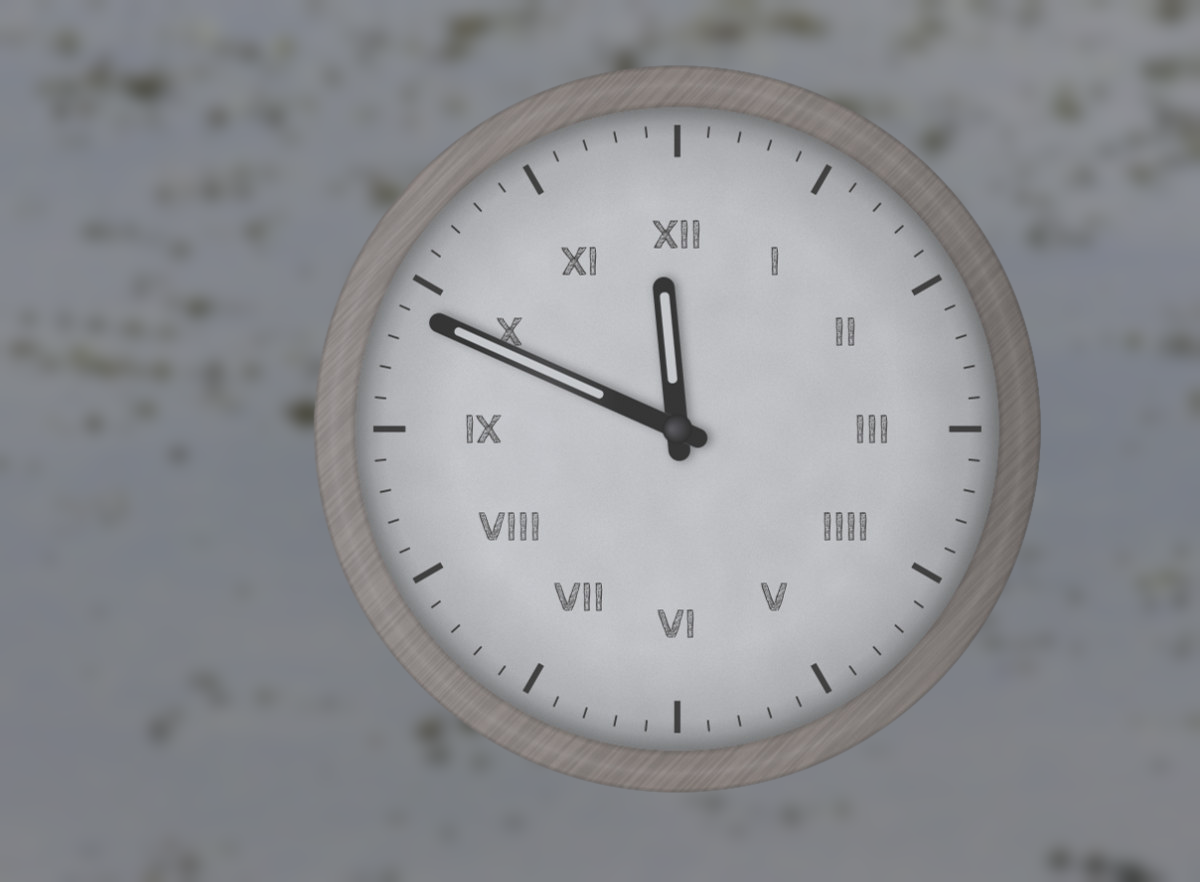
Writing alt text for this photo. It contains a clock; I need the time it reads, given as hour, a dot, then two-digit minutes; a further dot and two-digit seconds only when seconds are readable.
11.49
